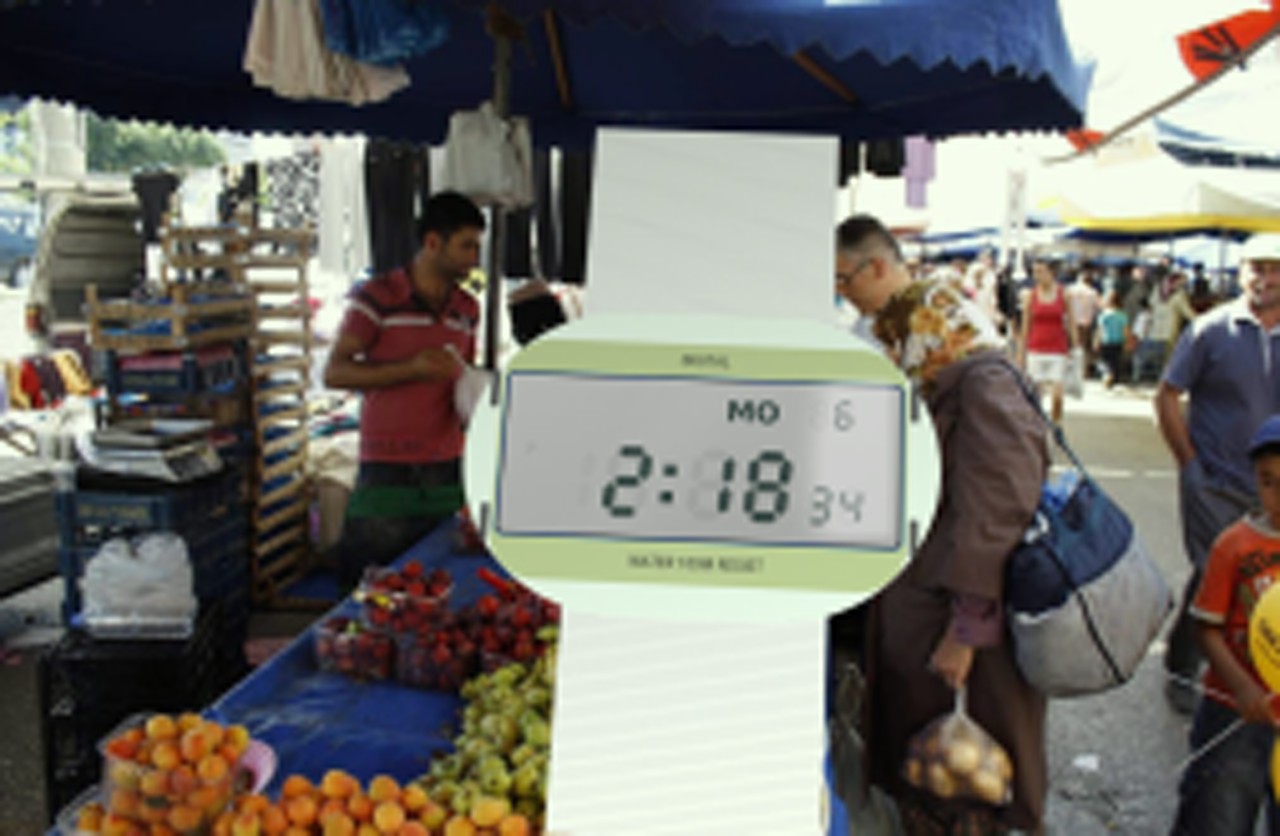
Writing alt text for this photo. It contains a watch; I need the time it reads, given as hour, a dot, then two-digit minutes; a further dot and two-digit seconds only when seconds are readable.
2.18.34
